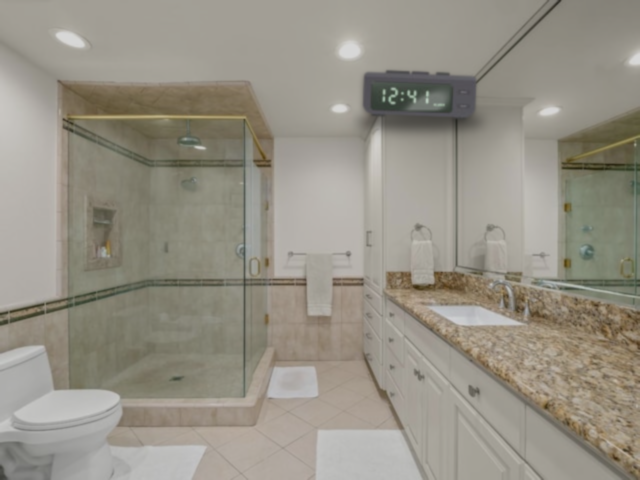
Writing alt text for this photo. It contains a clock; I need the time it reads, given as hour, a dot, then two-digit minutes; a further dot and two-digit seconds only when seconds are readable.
12.41
